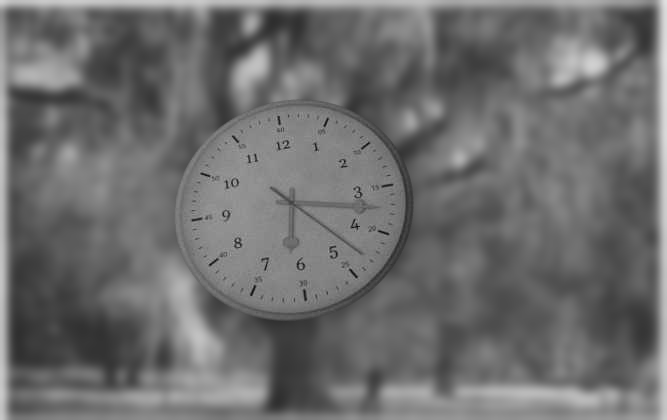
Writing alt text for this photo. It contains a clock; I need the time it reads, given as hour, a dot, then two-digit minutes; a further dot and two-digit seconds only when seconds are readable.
6.17.23
